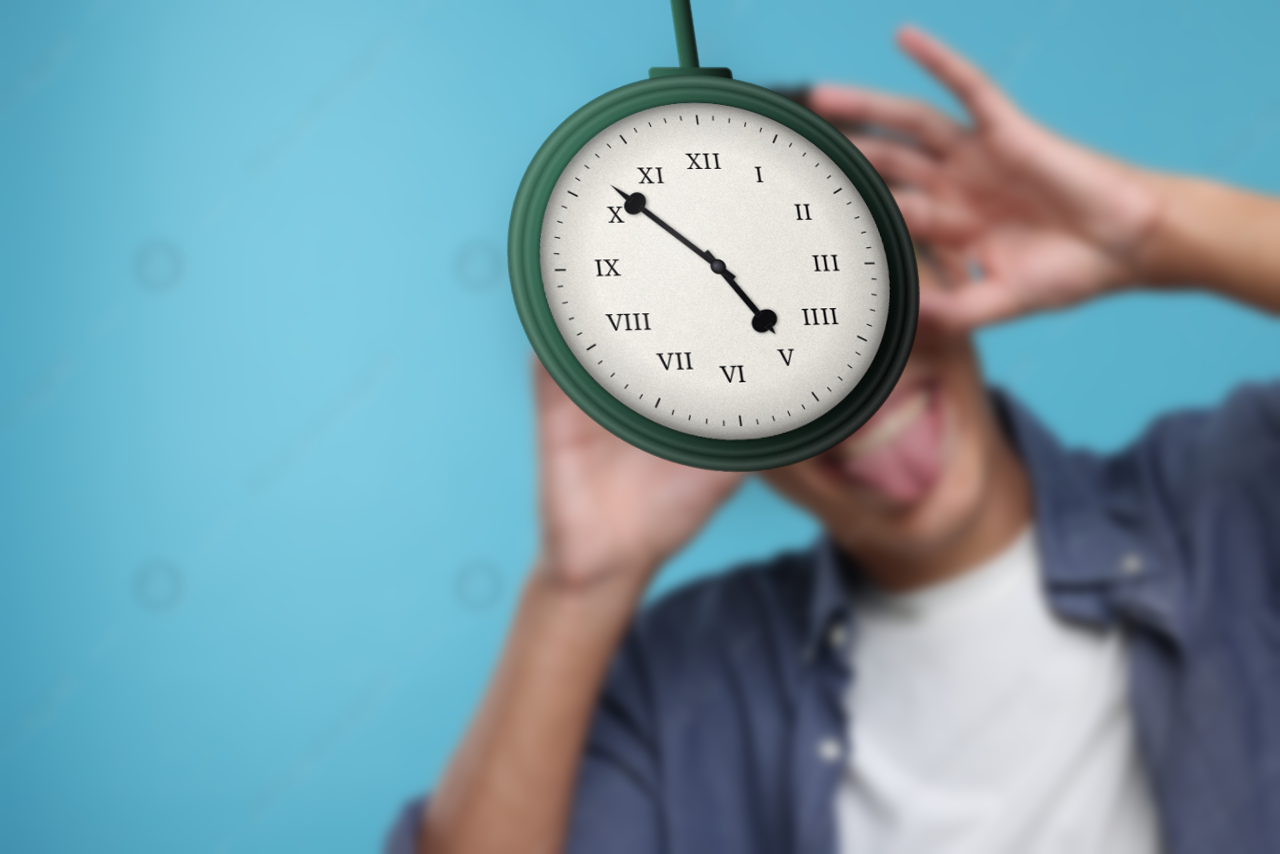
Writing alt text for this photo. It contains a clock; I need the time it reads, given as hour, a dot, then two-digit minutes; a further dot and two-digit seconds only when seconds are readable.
4.52
